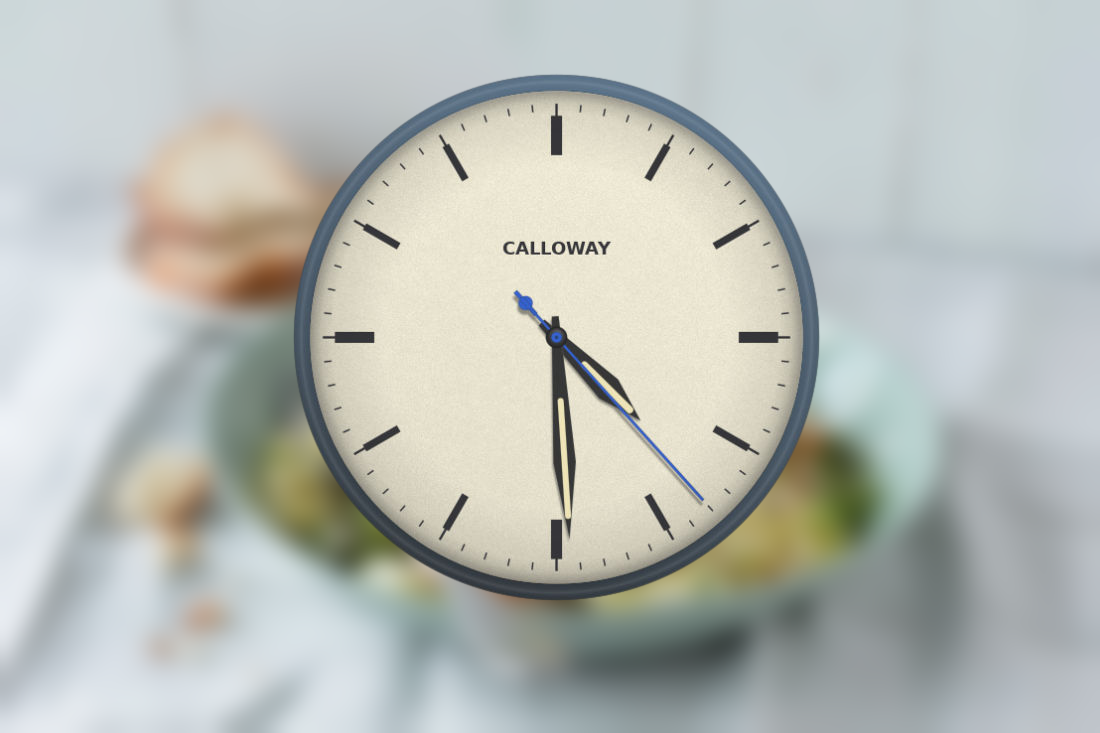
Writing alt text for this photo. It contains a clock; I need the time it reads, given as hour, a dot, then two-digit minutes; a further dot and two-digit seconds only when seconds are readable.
4.29.23
